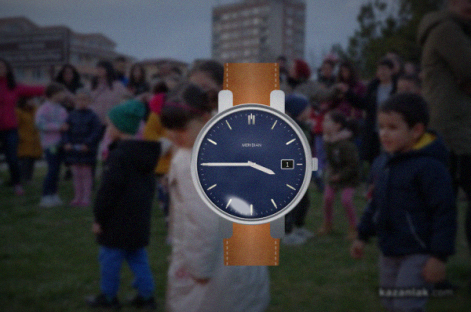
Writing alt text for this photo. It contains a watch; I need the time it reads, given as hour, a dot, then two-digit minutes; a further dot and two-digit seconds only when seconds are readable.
3.45
